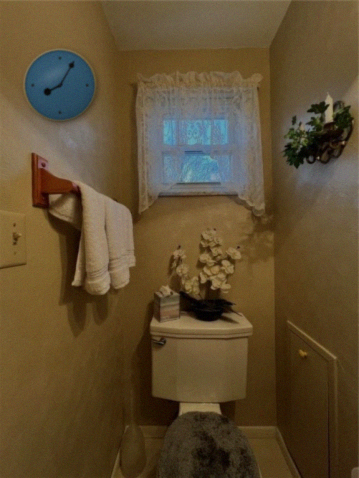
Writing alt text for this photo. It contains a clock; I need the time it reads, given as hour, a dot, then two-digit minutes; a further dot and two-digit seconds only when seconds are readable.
8.05
